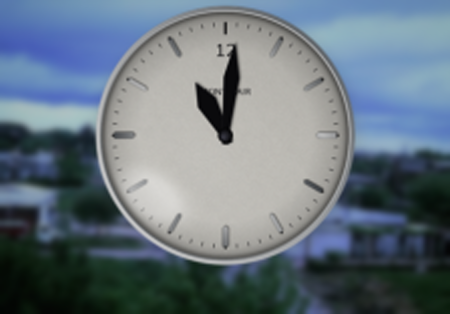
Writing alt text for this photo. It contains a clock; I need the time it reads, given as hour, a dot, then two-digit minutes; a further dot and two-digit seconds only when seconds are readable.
11.01
